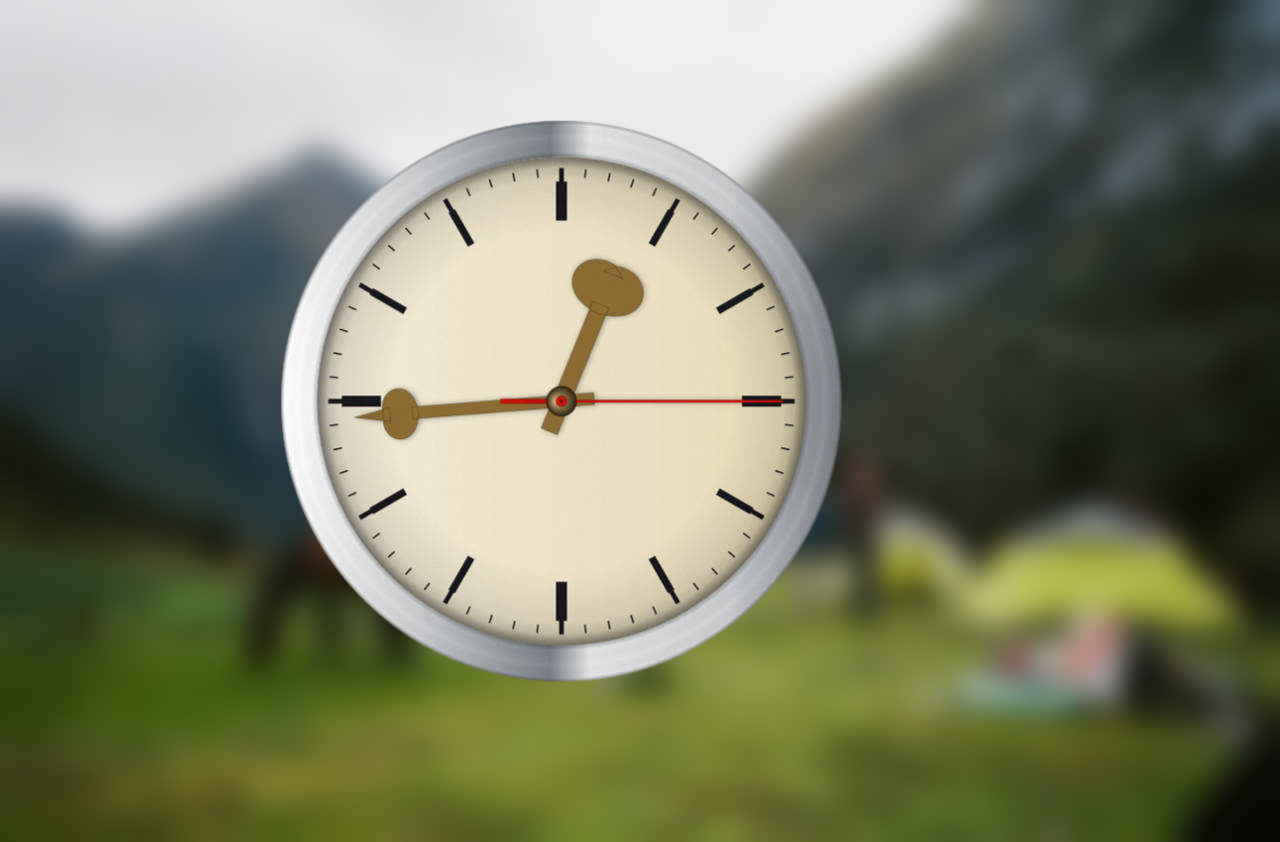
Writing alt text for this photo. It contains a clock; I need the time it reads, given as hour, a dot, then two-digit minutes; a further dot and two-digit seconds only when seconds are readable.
12.44.15
